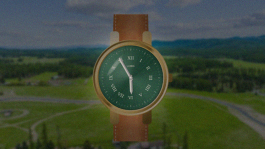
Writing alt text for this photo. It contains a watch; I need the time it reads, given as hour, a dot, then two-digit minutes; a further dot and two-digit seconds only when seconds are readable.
5.55
